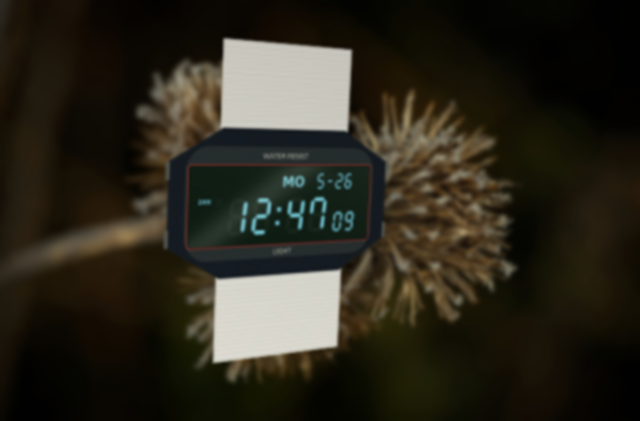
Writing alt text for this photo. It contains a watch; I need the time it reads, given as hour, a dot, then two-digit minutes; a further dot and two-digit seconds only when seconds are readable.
12.47.09
